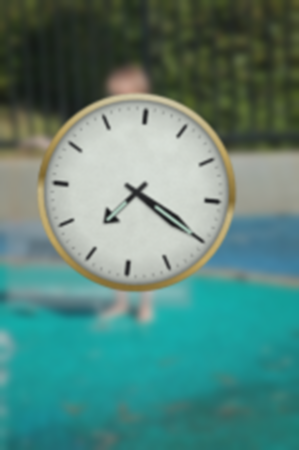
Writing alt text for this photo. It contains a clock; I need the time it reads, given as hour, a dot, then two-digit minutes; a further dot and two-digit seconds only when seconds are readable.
7.20
